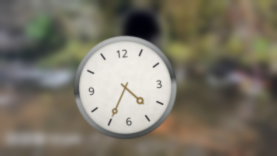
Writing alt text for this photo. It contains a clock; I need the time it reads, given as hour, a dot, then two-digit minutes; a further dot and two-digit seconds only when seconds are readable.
4.35
